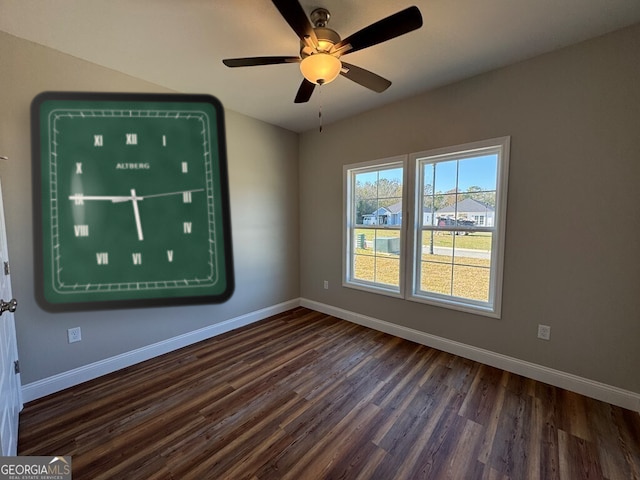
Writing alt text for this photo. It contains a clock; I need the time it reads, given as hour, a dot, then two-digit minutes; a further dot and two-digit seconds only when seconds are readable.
5.45.14
